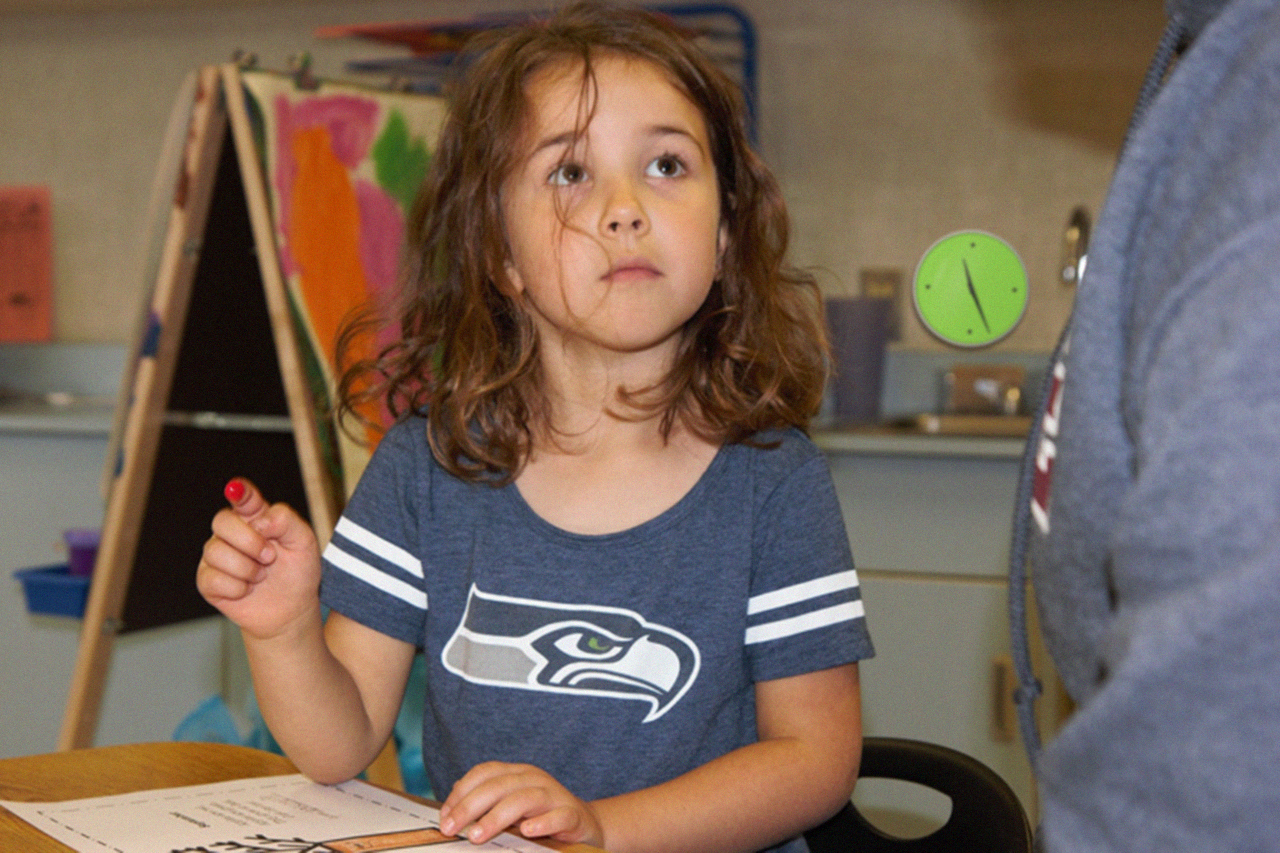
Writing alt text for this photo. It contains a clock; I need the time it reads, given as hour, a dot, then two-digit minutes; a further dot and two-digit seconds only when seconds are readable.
11.26
